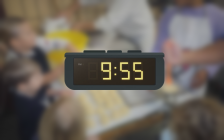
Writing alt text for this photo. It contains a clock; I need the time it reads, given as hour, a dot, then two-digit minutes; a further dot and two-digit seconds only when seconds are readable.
9.55
